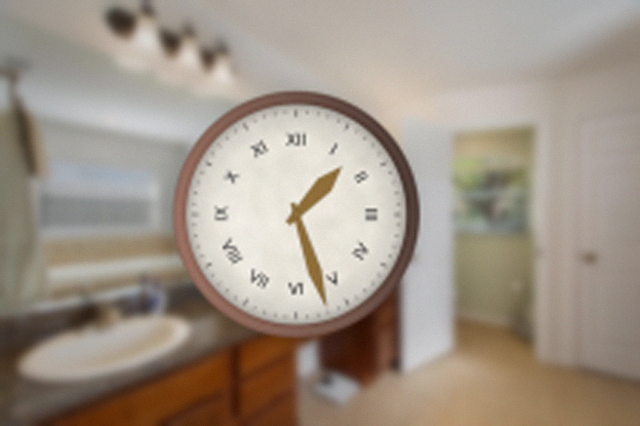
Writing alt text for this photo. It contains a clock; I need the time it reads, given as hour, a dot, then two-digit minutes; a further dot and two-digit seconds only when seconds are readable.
1.27
